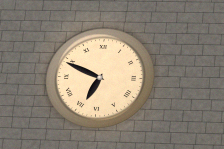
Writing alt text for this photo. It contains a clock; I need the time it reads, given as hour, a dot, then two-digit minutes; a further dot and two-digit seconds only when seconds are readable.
6.49
